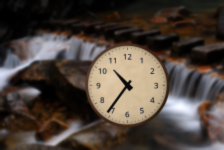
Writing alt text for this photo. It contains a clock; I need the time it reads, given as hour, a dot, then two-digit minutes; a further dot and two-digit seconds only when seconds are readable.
10.36
